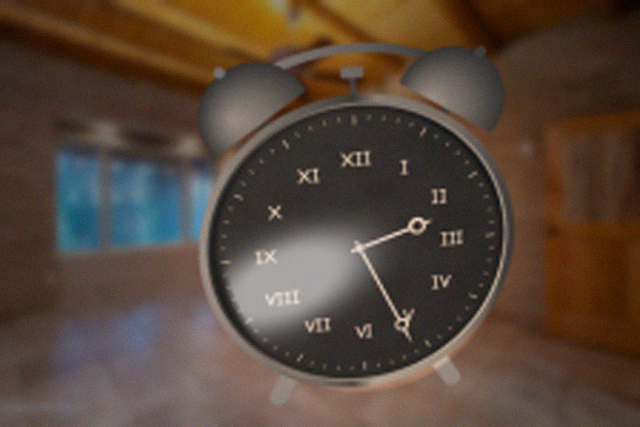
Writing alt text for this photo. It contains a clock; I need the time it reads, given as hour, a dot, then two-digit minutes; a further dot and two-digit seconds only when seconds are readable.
2.26
